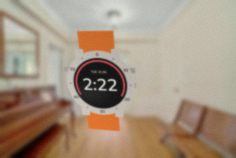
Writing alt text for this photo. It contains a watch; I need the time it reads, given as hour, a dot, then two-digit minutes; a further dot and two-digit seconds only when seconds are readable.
2.22
